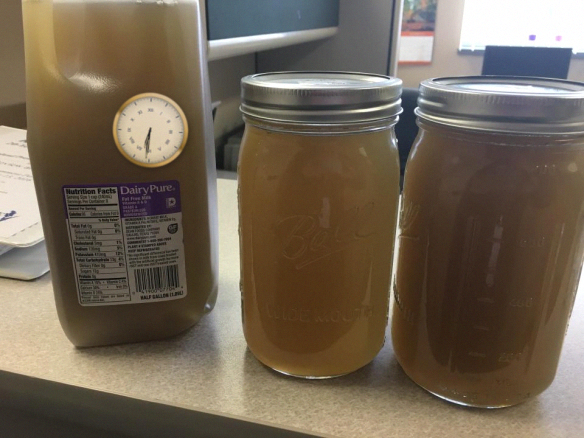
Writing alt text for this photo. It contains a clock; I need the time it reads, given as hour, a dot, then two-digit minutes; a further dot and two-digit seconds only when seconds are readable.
6.31
